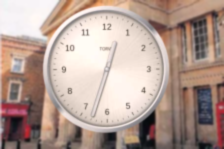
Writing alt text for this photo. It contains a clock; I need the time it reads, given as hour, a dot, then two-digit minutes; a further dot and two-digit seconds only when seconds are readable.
12.33
